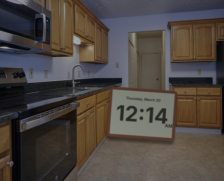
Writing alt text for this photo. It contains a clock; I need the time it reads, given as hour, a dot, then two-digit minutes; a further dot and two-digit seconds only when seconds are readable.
12.14
